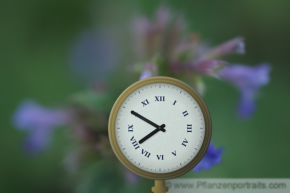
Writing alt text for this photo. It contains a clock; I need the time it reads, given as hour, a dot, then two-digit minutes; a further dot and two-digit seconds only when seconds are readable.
7.50
